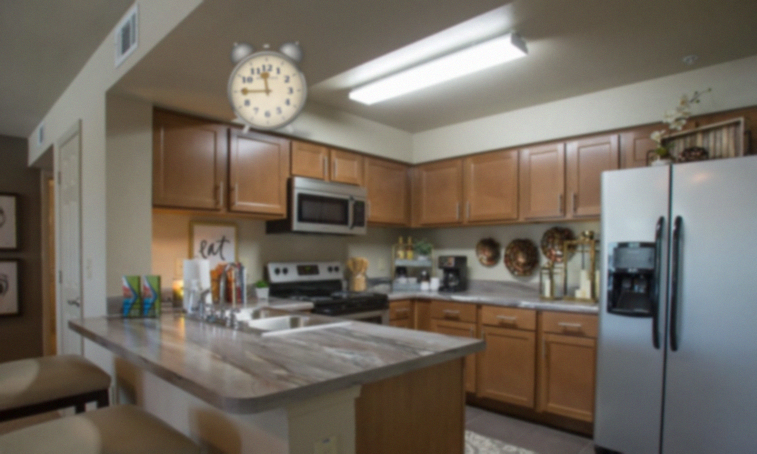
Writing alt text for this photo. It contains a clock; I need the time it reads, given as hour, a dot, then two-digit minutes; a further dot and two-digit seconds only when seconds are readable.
11.45
